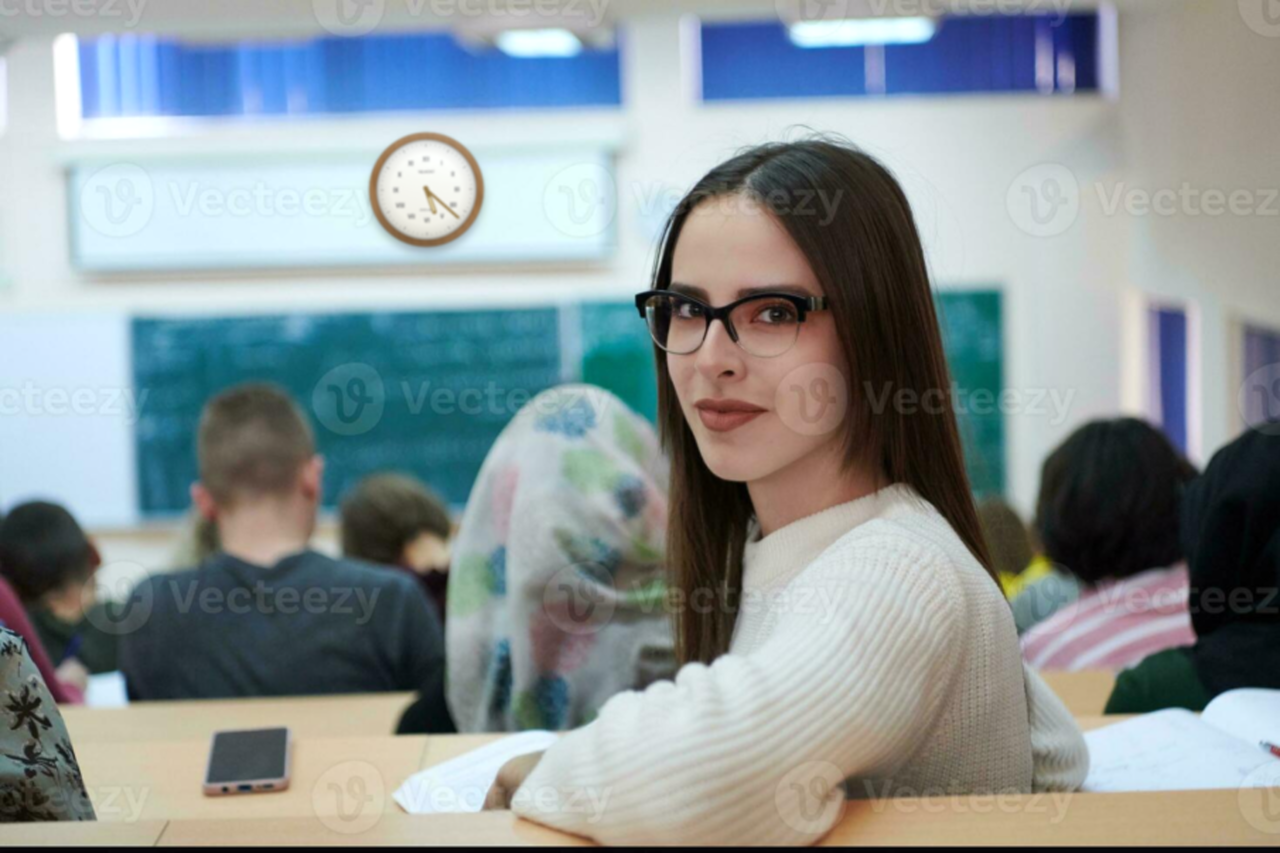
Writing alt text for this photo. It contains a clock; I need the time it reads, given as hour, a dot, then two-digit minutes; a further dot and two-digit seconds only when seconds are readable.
5.22
